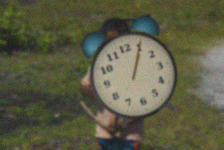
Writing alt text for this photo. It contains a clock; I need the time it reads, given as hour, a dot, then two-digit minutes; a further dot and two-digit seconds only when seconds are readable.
1.05
